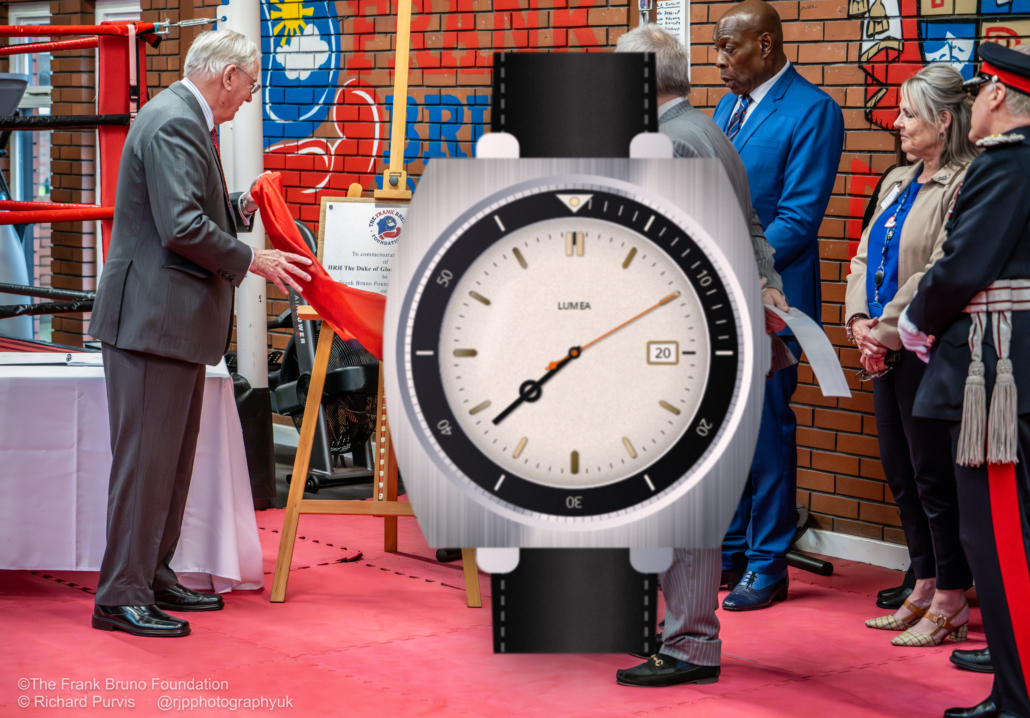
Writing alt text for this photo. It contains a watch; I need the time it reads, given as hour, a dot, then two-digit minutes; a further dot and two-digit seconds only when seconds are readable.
7.38.10
